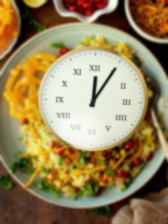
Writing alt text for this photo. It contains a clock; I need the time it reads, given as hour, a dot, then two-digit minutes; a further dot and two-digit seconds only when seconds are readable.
12.05
